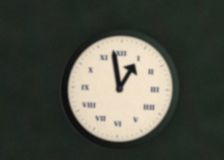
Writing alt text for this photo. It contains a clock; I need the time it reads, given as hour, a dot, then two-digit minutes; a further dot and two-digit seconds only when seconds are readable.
12.58
